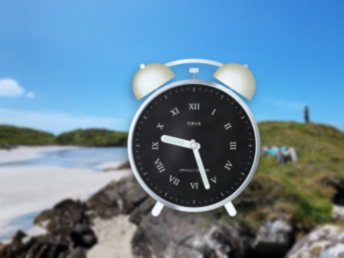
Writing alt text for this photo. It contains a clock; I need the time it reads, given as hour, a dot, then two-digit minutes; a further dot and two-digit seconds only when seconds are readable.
9.27
